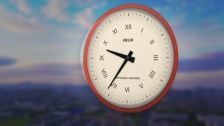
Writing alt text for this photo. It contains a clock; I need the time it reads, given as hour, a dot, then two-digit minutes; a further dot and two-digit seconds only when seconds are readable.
9.36
